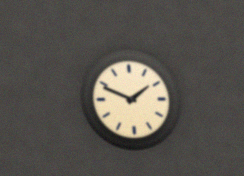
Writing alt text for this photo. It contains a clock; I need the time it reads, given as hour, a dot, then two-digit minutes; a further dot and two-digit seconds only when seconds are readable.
1.49
